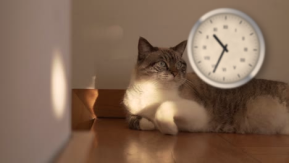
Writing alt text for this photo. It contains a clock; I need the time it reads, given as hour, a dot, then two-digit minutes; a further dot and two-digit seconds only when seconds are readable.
10.34
